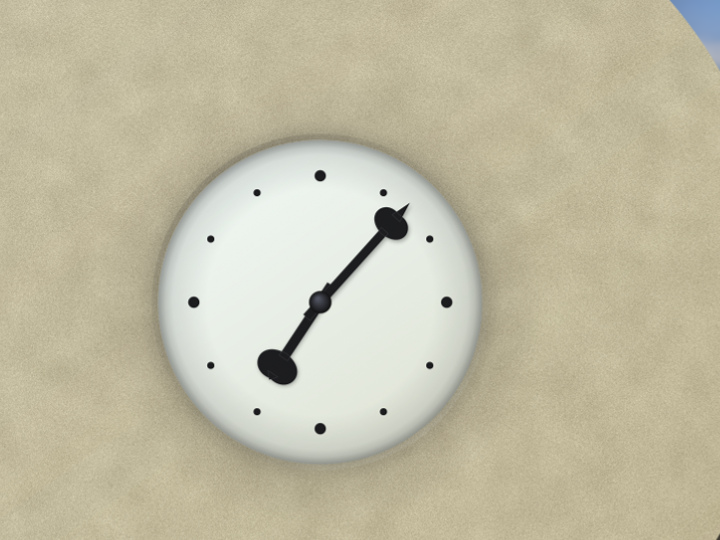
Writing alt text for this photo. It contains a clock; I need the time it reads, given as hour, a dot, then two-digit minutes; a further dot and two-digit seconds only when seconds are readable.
7.07
